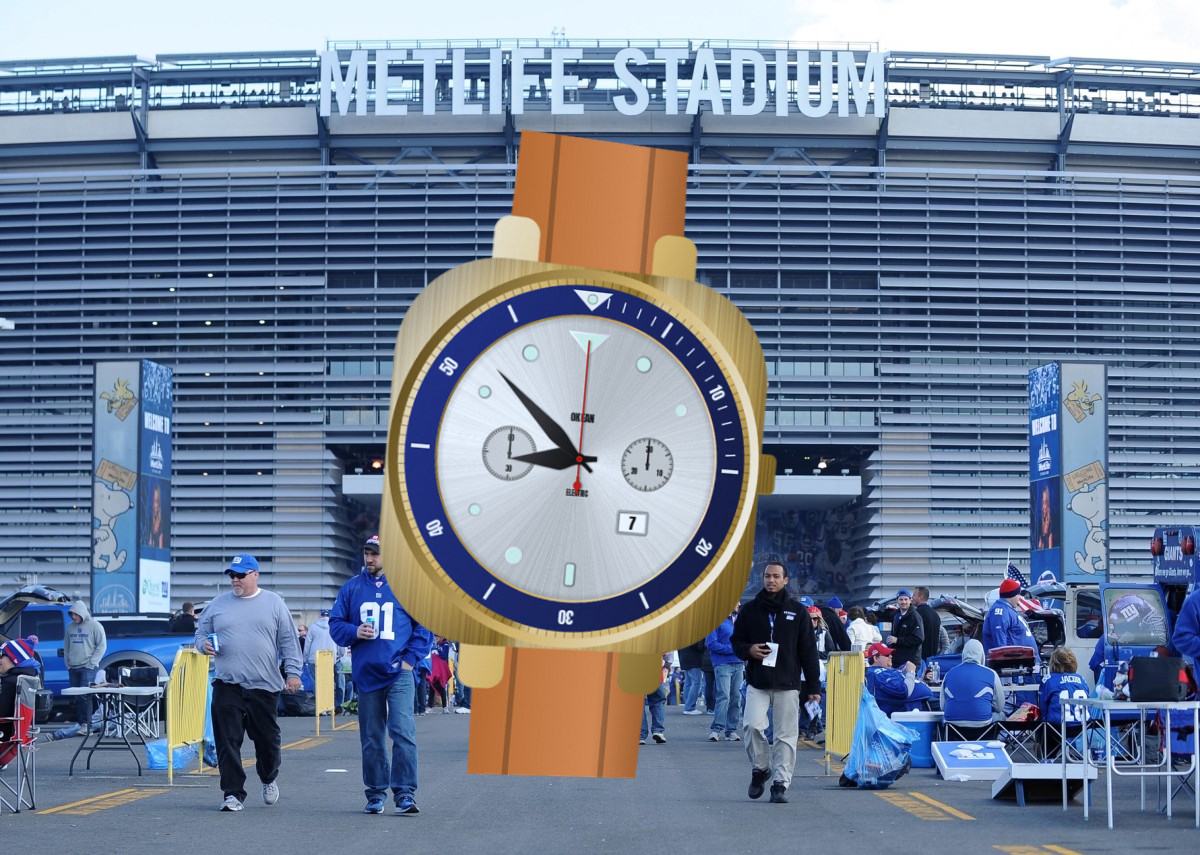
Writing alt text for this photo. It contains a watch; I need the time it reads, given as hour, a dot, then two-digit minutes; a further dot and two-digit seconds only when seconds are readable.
8.52
